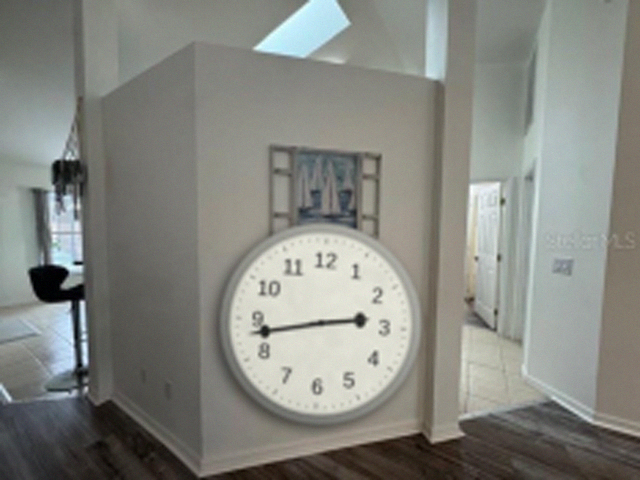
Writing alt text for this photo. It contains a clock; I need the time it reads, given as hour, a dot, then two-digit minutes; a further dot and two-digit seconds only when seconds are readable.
2.43
